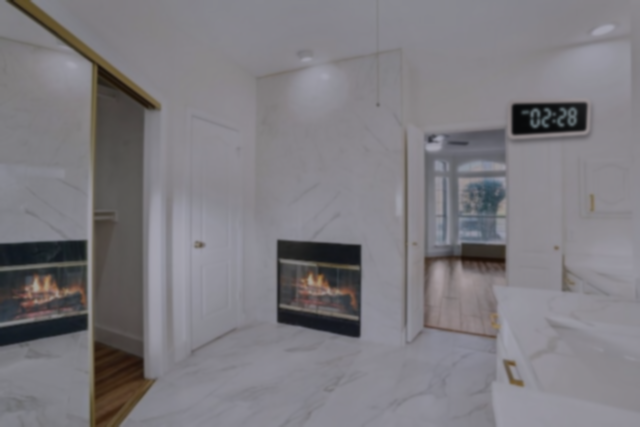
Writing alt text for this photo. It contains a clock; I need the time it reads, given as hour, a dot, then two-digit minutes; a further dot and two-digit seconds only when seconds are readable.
2.28
